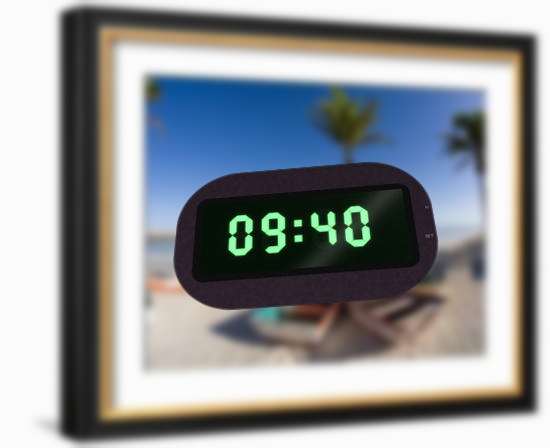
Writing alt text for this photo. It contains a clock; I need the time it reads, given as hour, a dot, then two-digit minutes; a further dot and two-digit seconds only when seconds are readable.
9.40
